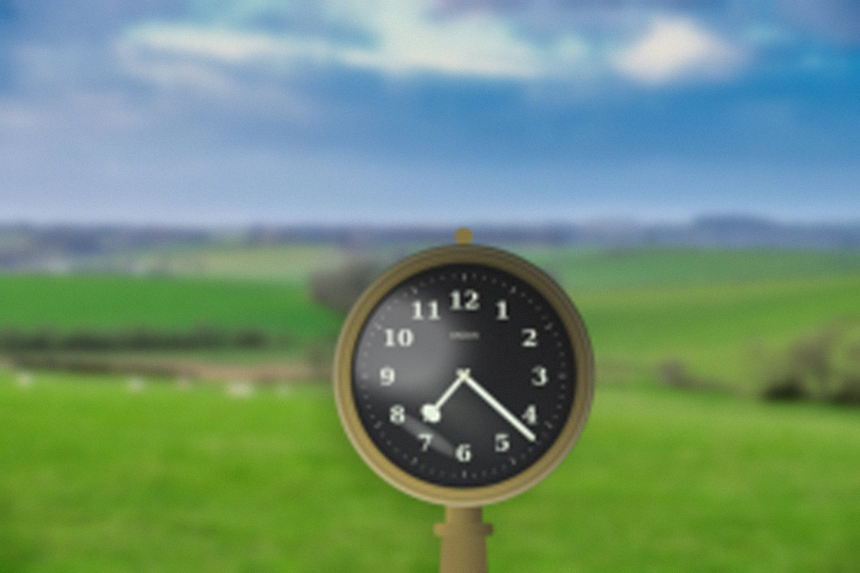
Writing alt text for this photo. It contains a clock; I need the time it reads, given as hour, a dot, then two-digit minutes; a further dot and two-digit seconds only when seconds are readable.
7.22
